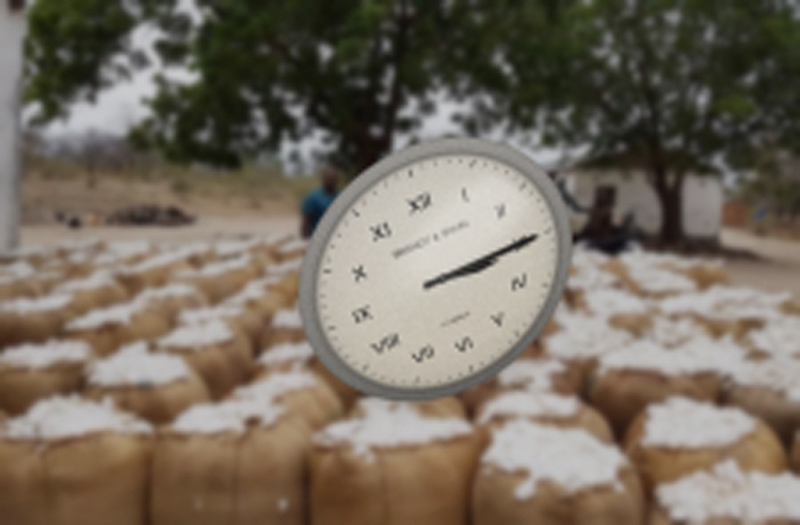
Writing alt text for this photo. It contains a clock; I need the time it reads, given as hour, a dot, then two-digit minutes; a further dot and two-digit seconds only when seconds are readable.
3.15
